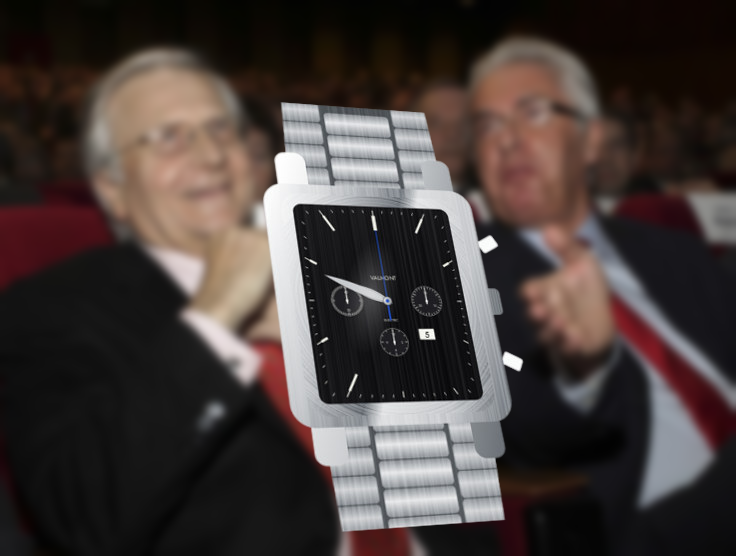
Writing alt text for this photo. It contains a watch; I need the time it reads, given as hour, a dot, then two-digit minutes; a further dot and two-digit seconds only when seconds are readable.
9.49
